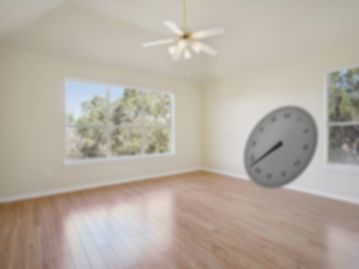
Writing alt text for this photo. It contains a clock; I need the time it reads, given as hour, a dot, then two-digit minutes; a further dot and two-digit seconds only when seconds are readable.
7.38
